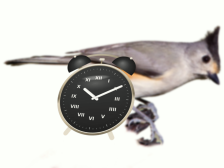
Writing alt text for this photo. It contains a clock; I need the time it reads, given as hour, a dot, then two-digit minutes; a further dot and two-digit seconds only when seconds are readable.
10.10
